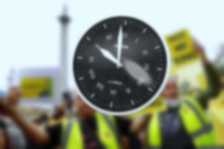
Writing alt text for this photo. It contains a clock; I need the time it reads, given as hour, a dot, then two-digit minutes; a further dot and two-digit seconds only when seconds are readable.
9.59
